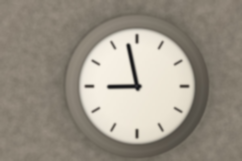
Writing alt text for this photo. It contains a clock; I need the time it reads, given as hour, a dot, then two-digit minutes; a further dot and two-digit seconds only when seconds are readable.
8.58
